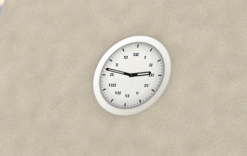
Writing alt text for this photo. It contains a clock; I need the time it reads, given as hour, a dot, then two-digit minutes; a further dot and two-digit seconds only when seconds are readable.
2.47
